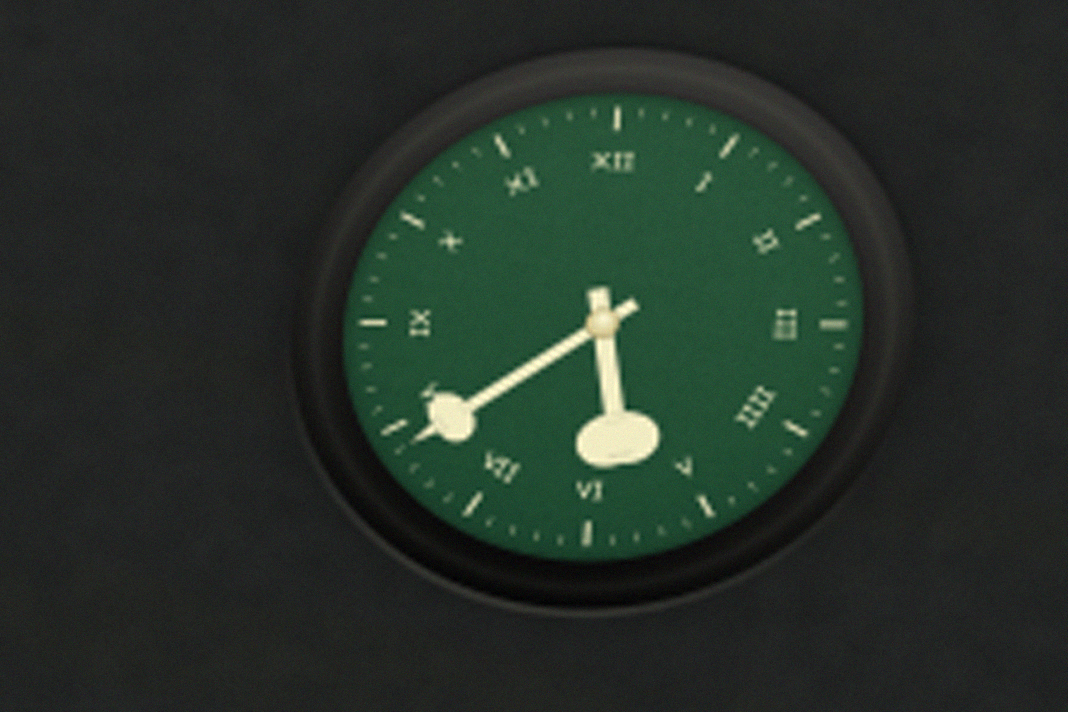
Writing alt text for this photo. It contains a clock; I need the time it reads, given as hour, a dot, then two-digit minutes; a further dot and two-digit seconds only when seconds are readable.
5.39
